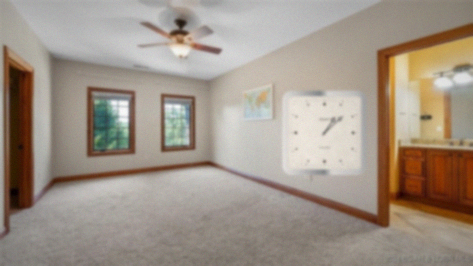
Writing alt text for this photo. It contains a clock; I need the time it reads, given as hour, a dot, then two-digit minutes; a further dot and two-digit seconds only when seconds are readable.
1.08
